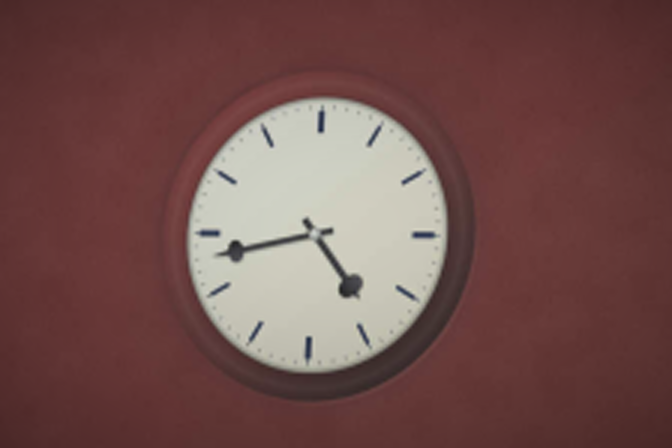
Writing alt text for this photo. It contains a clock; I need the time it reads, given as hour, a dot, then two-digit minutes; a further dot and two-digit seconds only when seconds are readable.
4.43
